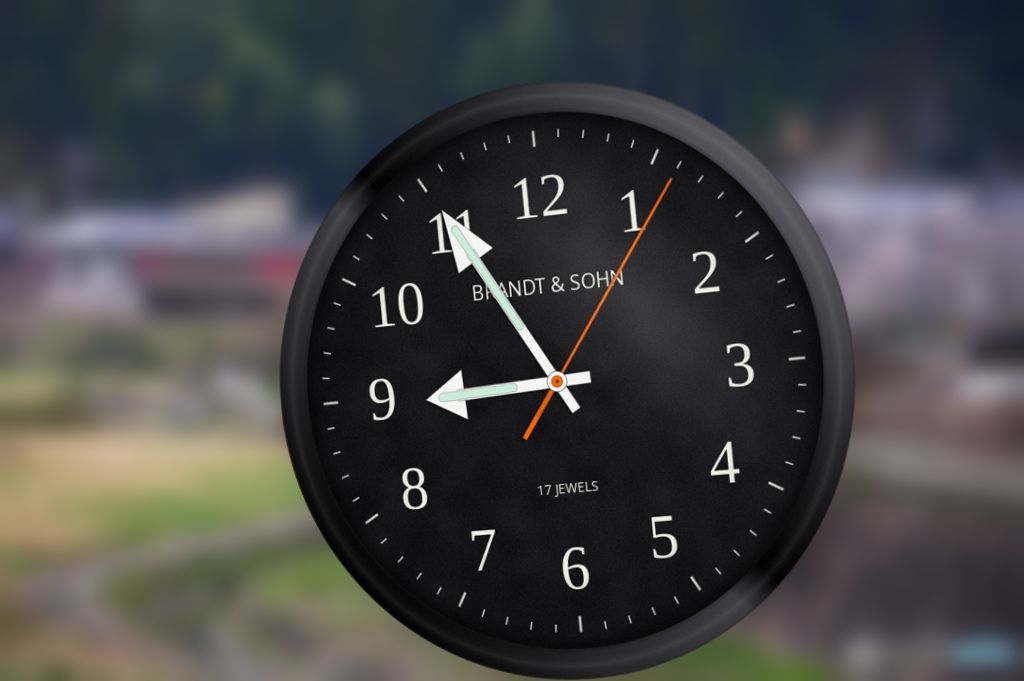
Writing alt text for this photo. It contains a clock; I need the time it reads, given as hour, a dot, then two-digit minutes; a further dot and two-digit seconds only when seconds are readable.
8.55.06
